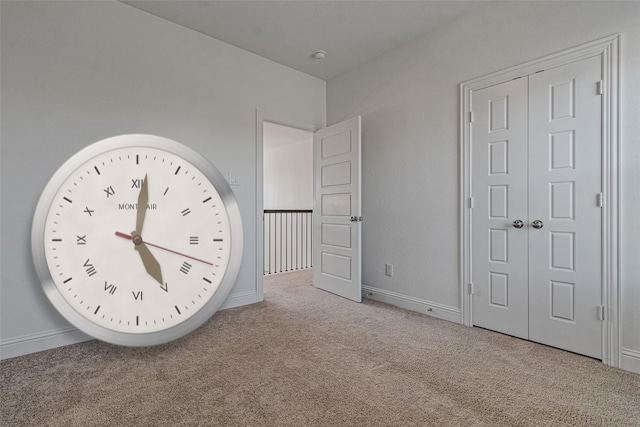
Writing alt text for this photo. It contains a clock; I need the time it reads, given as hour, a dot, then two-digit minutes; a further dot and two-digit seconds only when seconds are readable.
5.01.18
